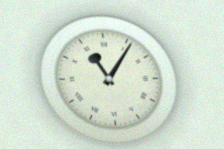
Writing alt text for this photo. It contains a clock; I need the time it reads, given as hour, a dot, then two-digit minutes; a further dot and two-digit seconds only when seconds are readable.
11.06
